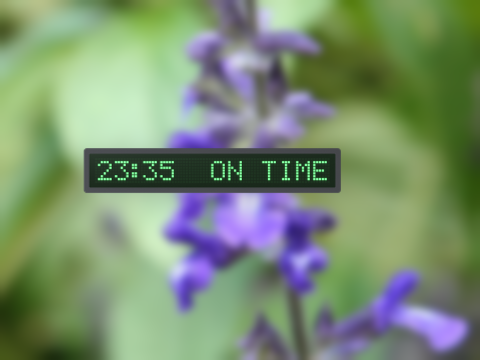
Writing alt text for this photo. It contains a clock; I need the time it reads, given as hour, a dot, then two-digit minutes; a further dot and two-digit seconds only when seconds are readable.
23.35
